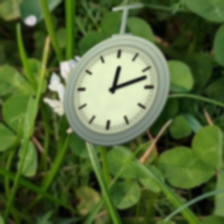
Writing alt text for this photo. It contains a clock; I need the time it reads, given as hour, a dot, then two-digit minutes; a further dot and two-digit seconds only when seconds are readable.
12.12
